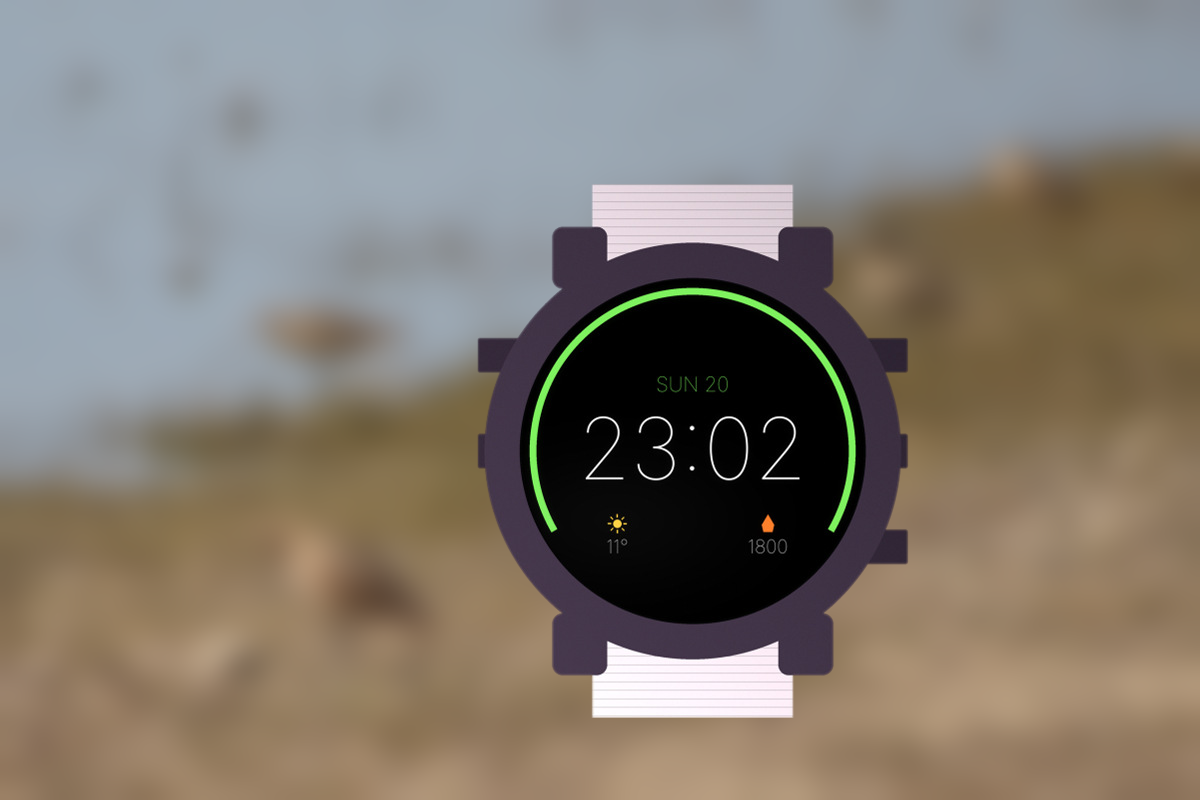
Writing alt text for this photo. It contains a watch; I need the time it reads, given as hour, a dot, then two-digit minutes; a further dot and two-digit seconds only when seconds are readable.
23.02
